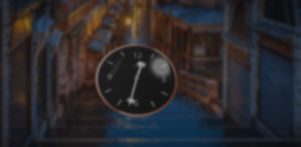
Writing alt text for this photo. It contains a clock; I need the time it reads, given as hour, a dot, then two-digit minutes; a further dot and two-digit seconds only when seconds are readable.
12.32
